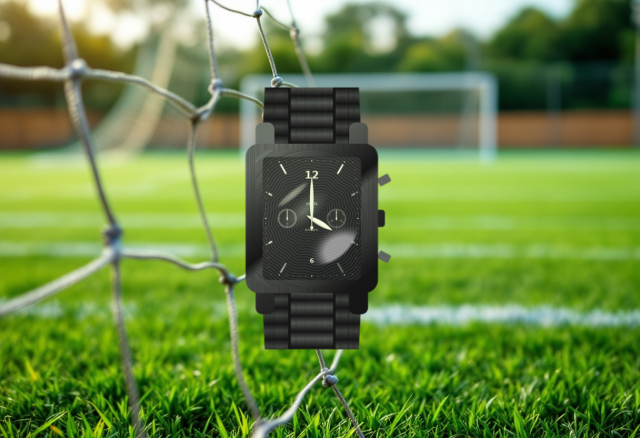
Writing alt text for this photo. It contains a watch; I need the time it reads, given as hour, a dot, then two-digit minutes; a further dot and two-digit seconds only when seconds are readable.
4.00
